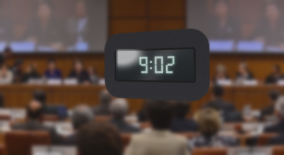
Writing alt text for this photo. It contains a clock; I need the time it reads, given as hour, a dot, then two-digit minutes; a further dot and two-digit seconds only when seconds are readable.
9.02
